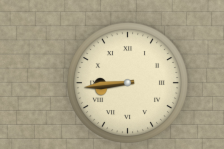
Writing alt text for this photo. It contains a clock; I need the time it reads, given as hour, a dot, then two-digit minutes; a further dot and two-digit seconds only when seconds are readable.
8.44
